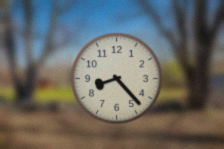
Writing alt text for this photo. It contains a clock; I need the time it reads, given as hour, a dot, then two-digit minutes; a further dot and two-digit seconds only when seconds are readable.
8.23
